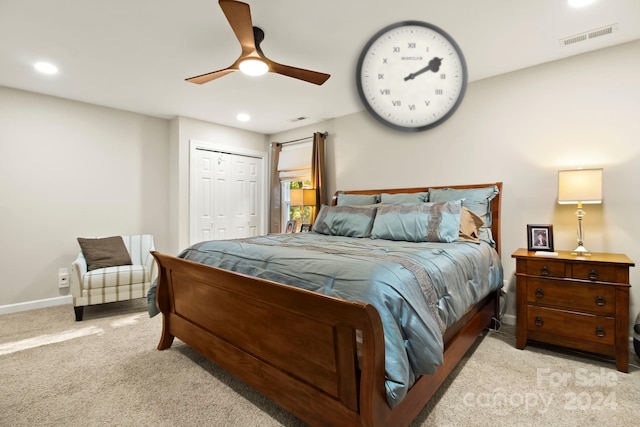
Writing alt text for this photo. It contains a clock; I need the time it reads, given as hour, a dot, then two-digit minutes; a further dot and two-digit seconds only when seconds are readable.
2.10
